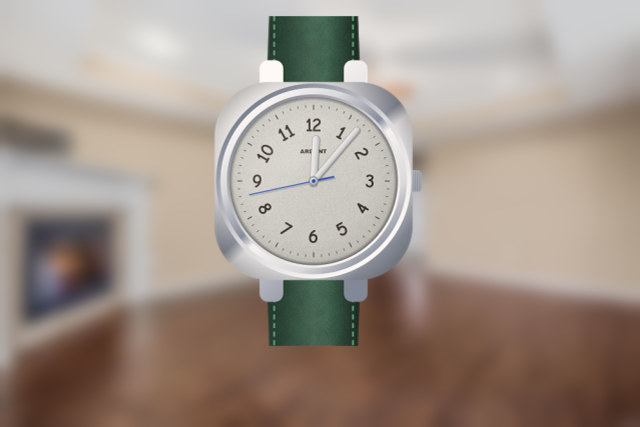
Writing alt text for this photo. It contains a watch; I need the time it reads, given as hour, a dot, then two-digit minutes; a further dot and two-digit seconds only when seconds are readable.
12.06.43
